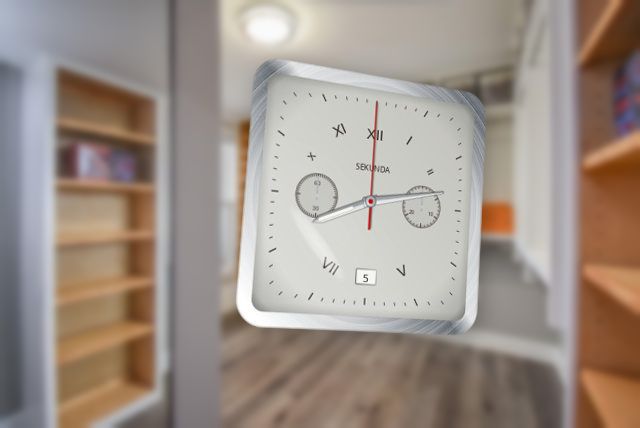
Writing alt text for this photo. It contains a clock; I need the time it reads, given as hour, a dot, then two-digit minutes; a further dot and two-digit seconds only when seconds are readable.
8.13
